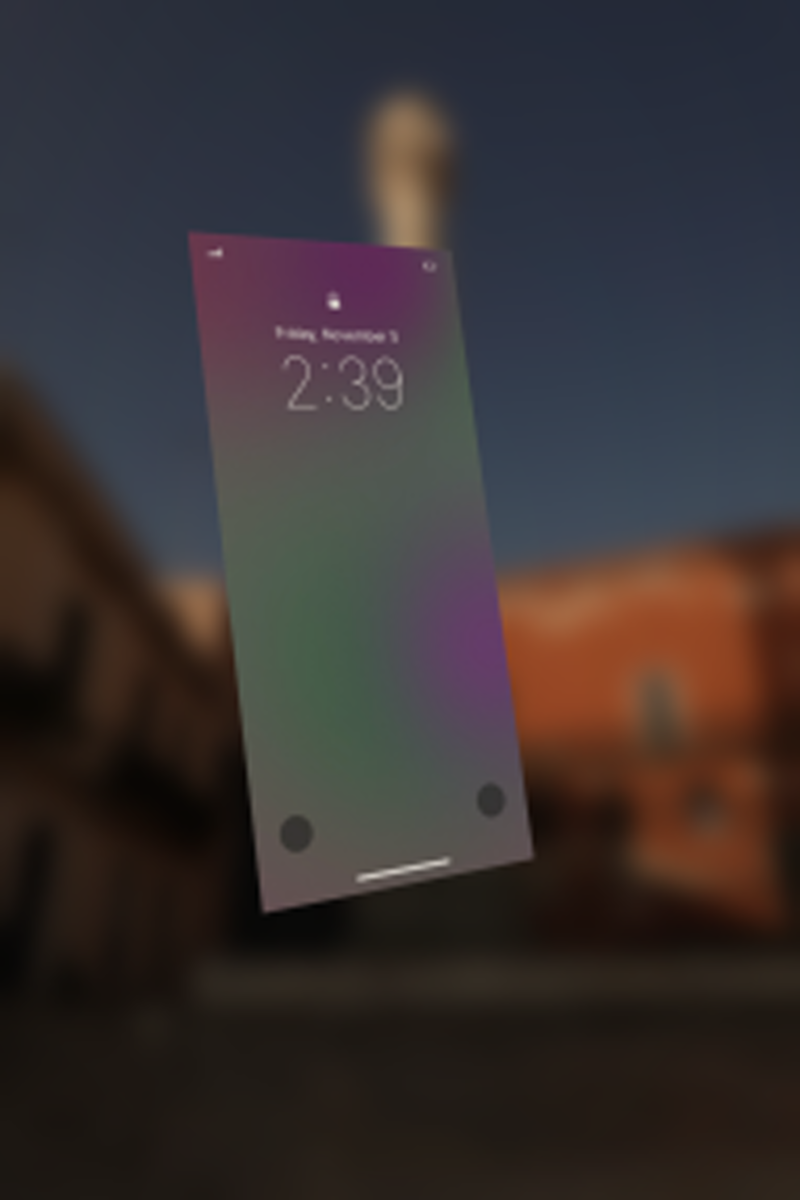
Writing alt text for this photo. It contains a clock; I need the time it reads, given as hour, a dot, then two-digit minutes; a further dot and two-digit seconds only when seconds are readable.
2.39
